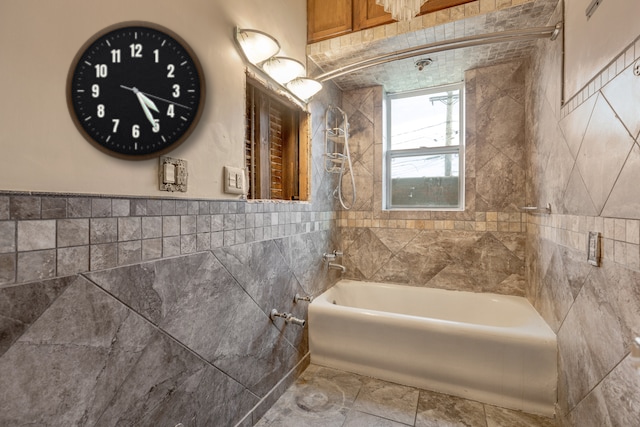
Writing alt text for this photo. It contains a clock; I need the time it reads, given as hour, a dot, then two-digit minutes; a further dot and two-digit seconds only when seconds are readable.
4.25.18
